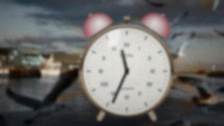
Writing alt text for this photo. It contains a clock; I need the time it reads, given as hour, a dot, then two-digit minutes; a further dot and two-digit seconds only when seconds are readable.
11.34
